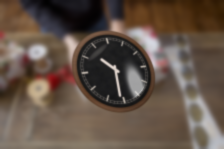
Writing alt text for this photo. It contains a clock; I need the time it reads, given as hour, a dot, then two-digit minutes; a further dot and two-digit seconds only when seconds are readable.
10.31
